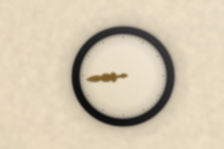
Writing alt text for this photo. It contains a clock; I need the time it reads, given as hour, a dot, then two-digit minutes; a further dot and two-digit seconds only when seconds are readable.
8.44
